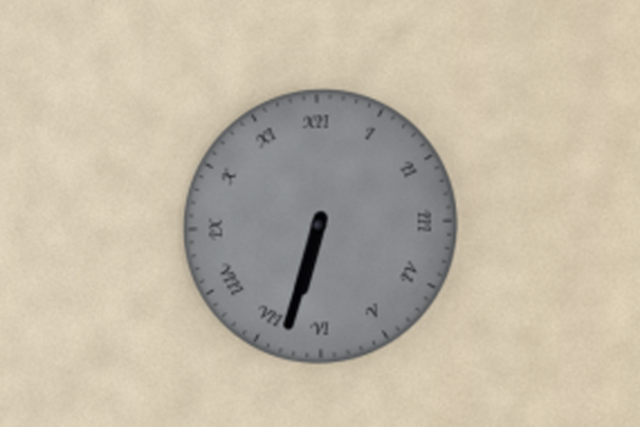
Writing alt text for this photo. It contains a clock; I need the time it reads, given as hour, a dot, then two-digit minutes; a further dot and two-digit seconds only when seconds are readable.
6.33
